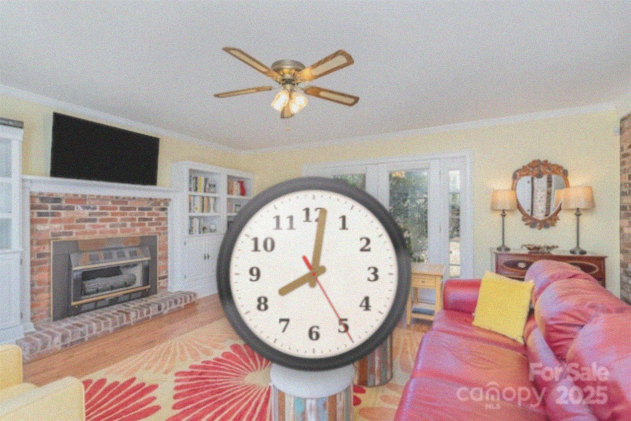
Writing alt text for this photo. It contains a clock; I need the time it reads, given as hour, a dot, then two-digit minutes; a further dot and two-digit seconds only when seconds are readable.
8.01.25
